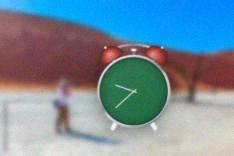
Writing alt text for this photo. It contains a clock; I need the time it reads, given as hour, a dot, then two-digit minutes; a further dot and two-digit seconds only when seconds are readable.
9.38
